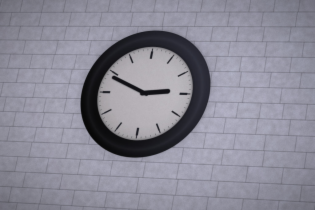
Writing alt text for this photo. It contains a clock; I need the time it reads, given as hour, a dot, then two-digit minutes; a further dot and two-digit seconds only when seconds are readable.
2.49
